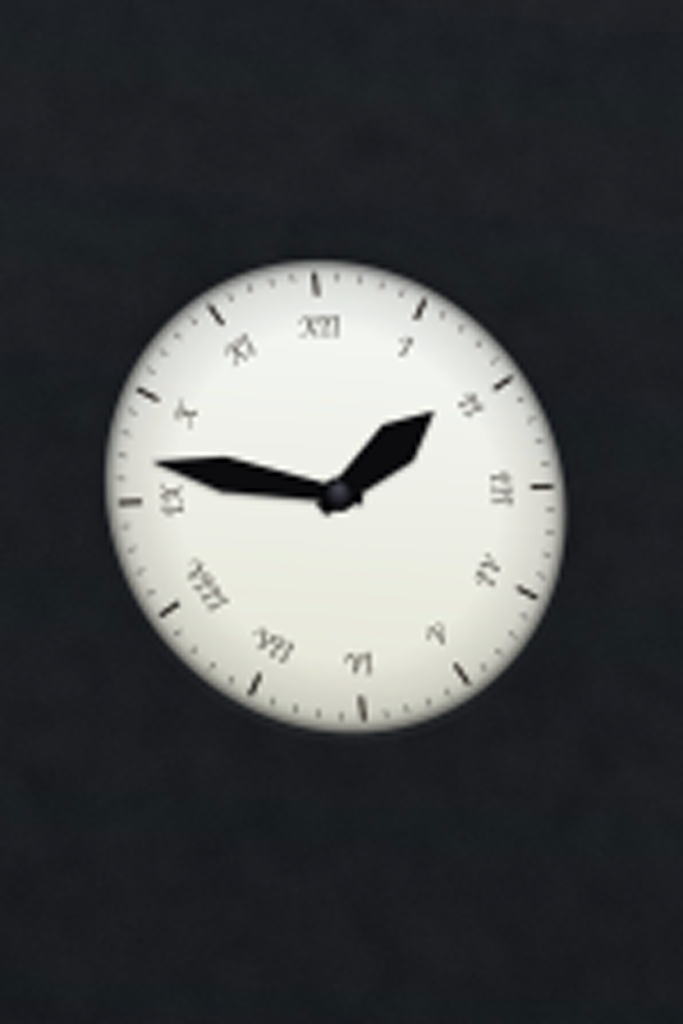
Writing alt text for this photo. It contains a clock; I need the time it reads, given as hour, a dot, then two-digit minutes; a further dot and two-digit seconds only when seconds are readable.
1.47
